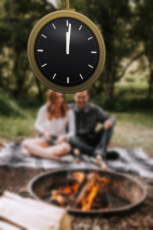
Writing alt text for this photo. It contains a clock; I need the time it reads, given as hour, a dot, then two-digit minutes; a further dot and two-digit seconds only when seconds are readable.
12.01
